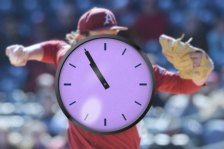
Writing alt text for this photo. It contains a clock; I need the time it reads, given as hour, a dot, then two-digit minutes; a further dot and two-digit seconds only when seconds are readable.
10.55
